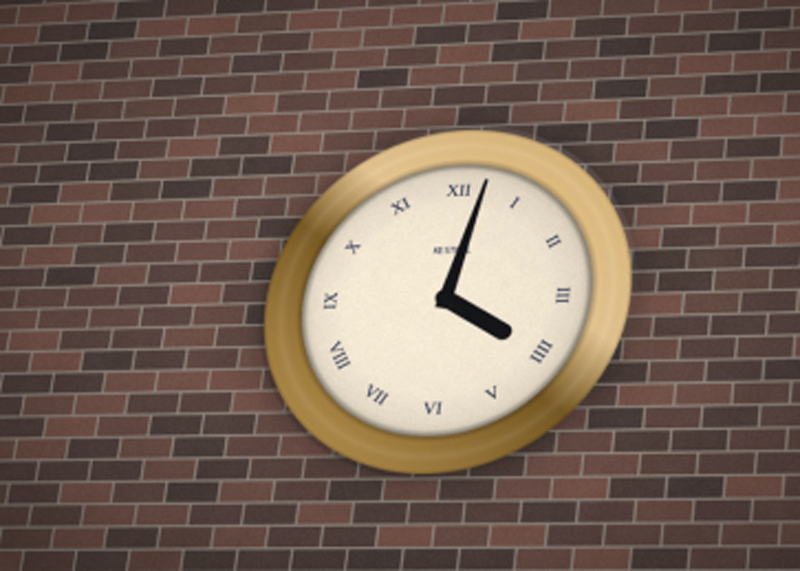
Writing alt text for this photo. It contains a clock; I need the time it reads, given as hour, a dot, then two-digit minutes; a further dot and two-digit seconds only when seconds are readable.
4.02
